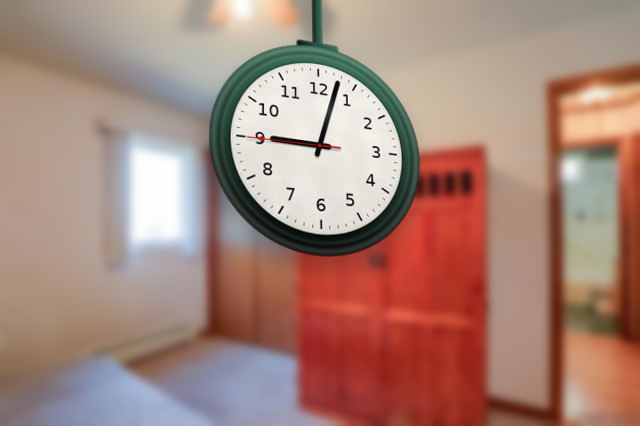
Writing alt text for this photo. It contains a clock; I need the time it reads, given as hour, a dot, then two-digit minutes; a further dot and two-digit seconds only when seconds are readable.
9.02.45
